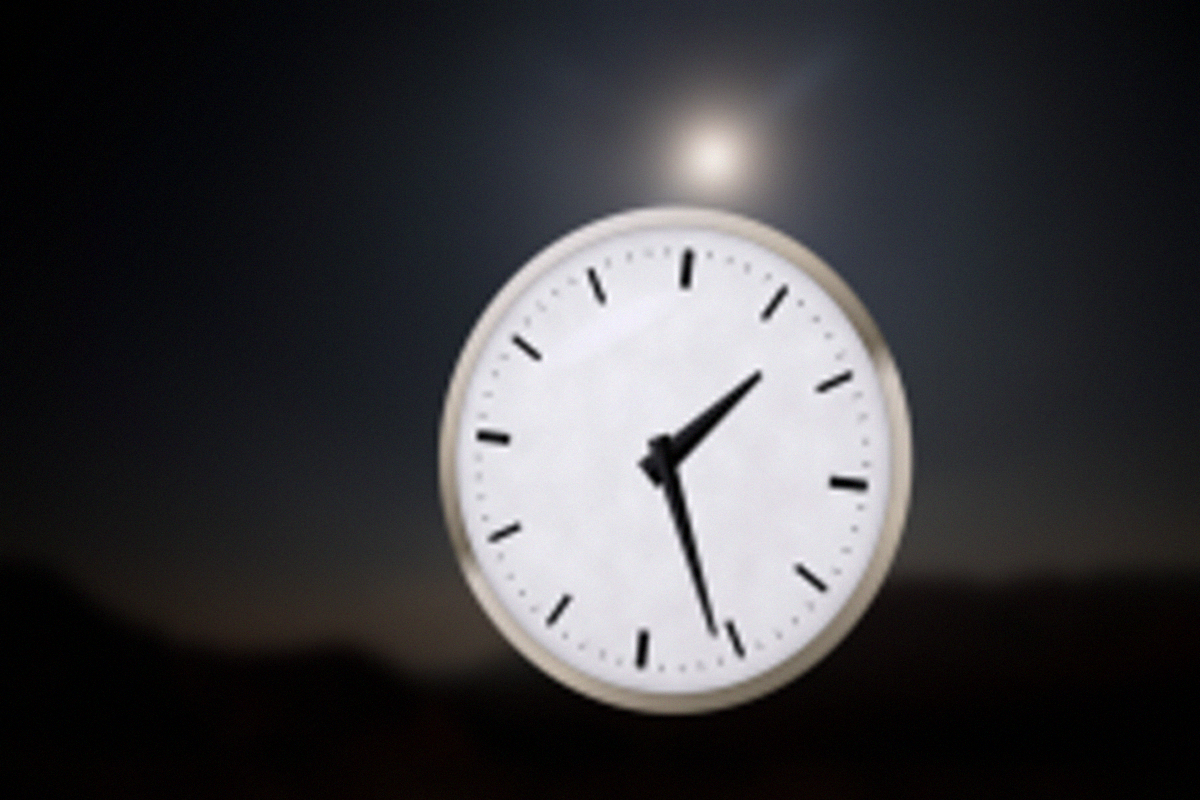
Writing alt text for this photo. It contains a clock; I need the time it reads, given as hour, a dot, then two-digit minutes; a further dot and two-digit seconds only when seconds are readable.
1.26
